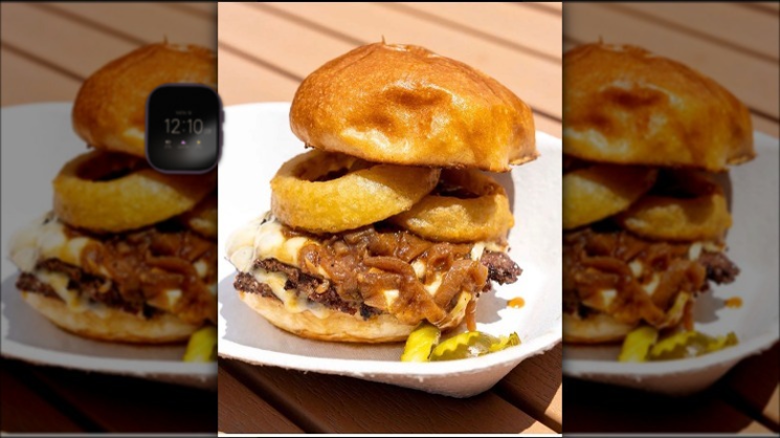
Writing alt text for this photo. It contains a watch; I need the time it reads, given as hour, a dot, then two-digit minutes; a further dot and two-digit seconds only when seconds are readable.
12.10
